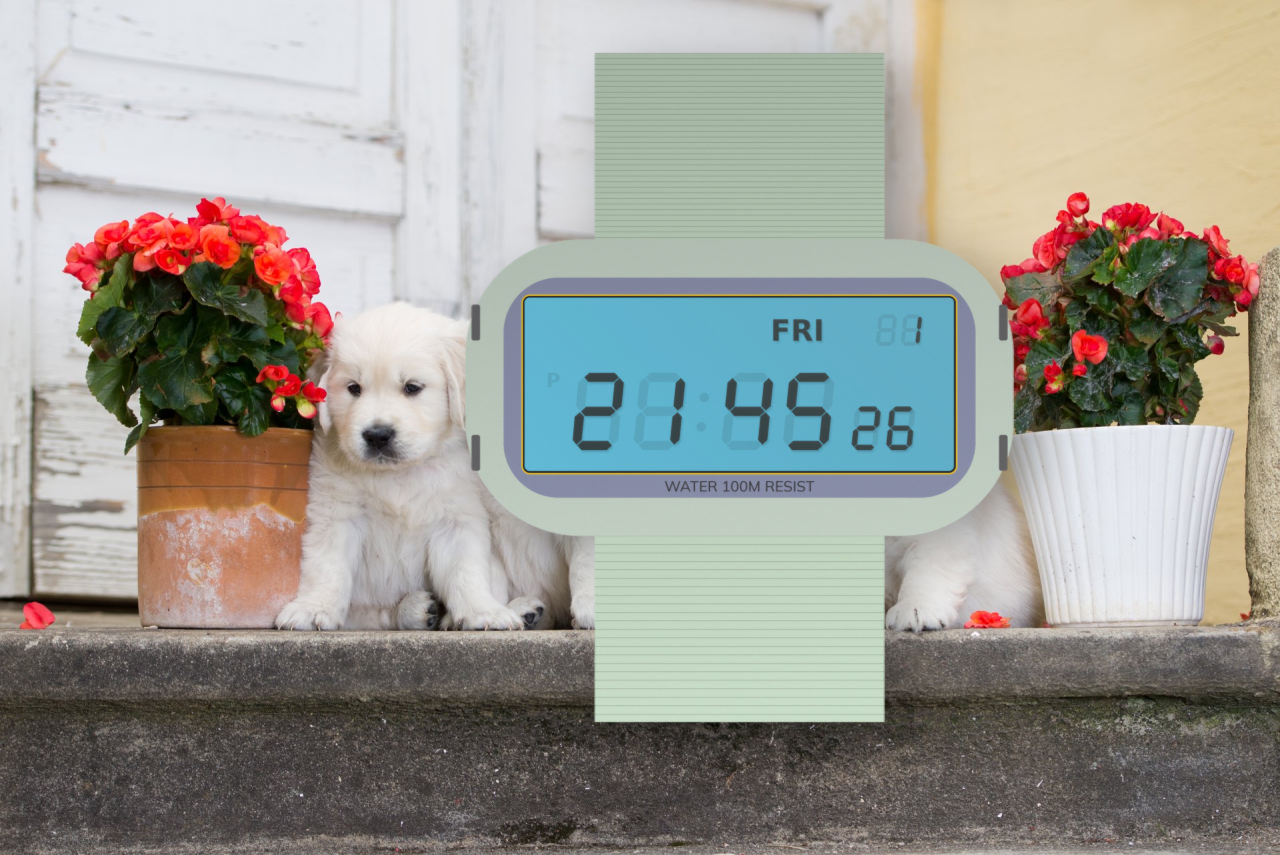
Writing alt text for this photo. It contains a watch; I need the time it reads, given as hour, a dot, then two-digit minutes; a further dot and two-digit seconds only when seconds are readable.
21.45.26
